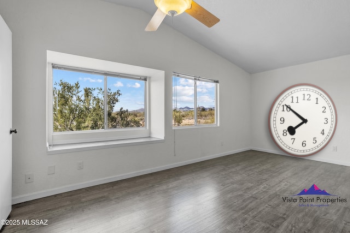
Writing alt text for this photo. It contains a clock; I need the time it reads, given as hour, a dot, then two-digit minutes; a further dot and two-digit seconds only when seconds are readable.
7.51
